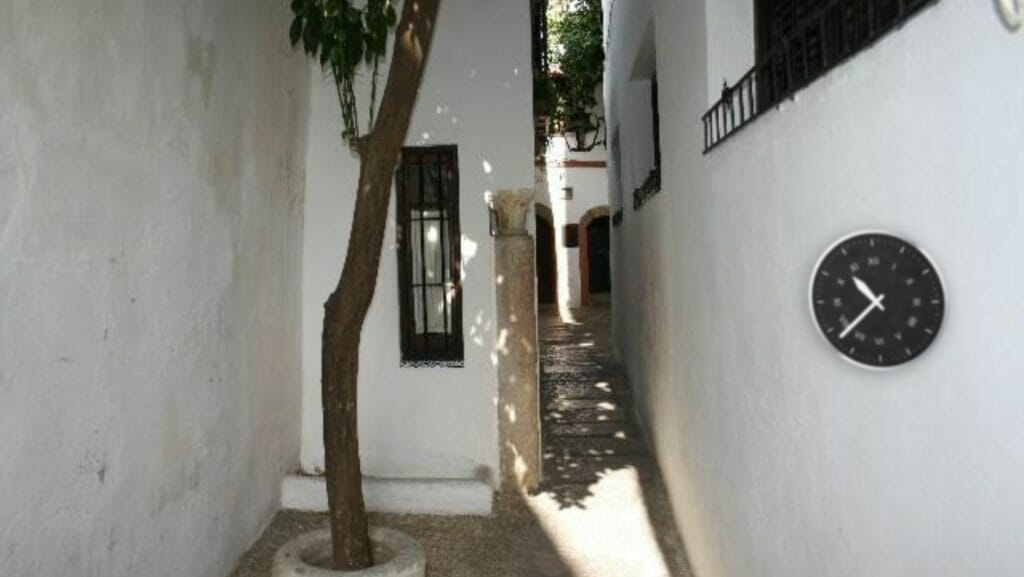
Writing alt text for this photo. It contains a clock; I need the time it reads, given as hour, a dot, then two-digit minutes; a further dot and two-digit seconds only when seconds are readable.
10.38
